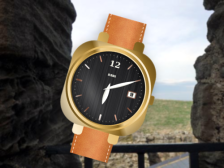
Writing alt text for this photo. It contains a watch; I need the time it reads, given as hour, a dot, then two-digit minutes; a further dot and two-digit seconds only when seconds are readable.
6.10
